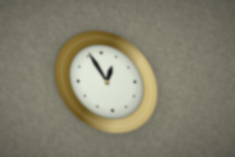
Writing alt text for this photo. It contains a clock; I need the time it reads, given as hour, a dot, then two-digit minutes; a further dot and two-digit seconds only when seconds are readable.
12.56
